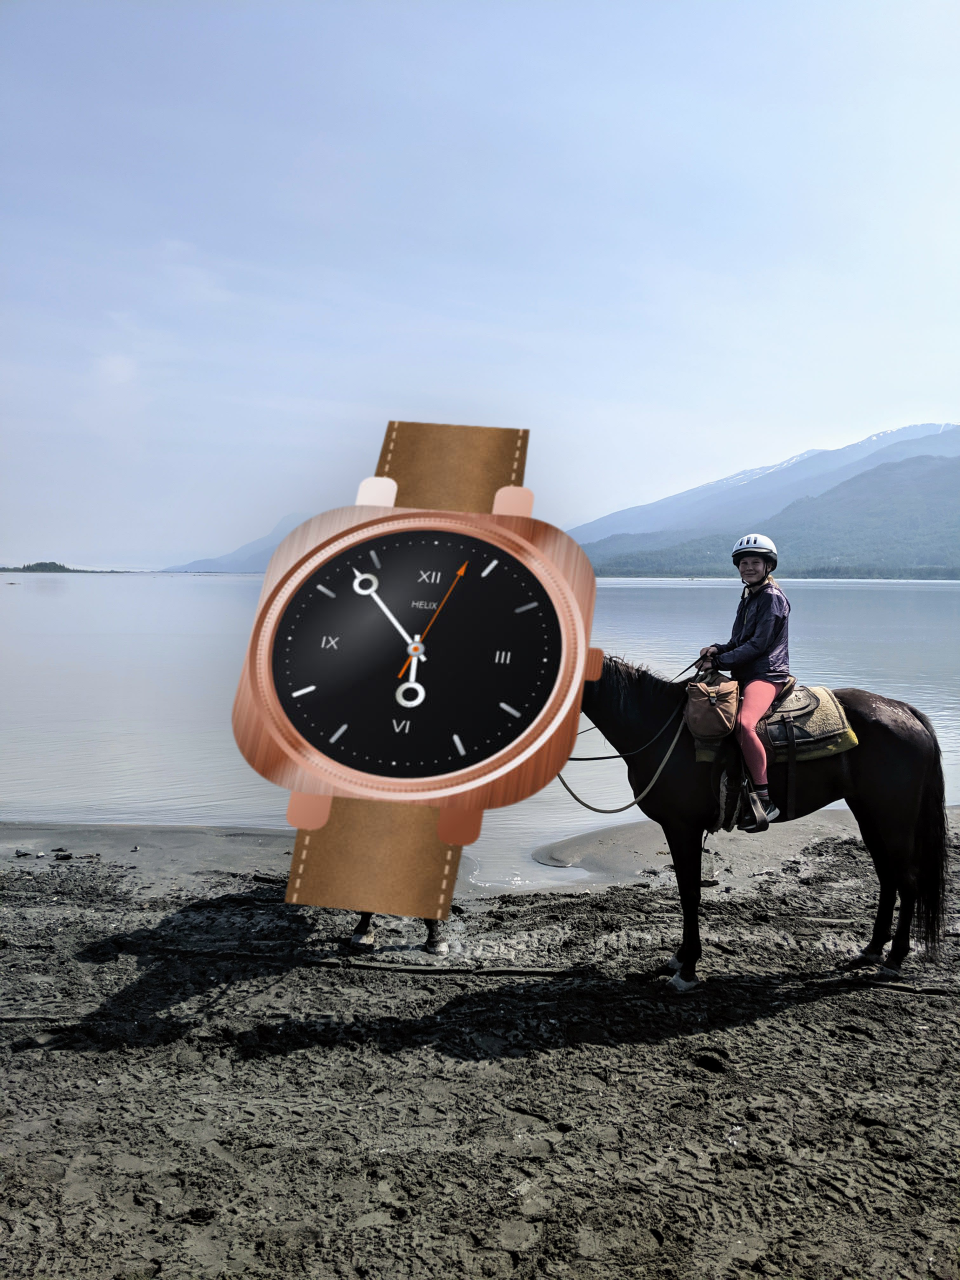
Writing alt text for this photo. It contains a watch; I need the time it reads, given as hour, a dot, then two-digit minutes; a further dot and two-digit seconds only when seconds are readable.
5.53.03
